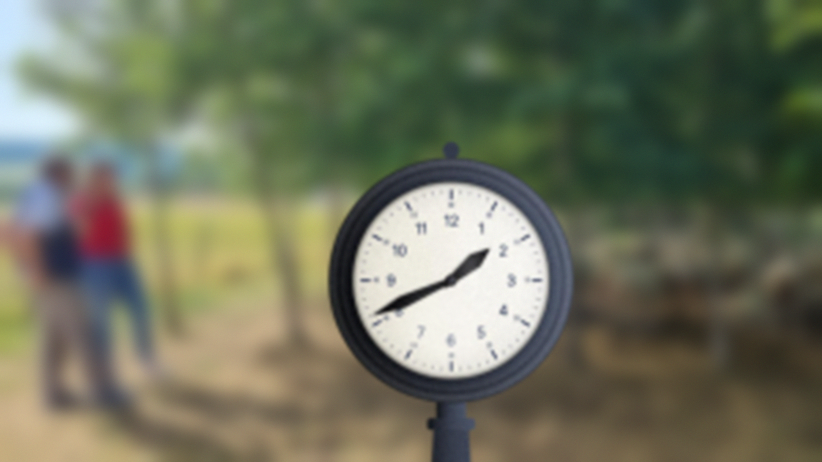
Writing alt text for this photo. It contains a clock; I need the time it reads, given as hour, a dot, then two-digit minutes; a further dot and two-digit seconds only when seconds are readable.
1.41
